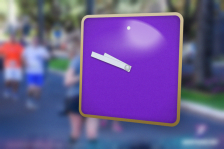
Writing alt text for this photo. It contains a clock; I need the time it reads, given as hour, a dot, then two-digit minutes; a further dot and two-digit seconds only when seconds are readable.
9.48
